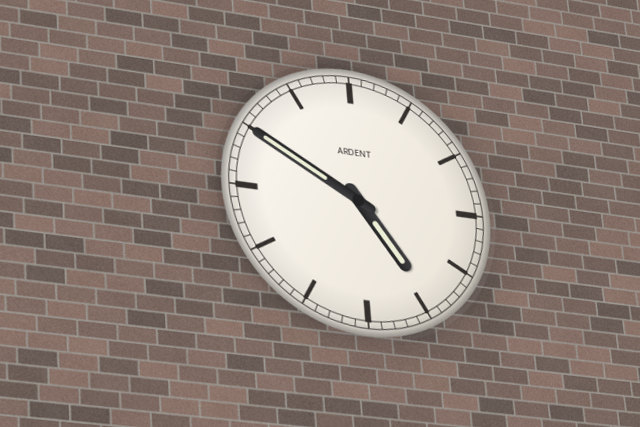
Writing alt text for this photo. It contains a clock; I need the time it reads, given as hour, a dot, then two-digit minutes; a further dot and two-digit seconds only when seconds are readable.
4.50
